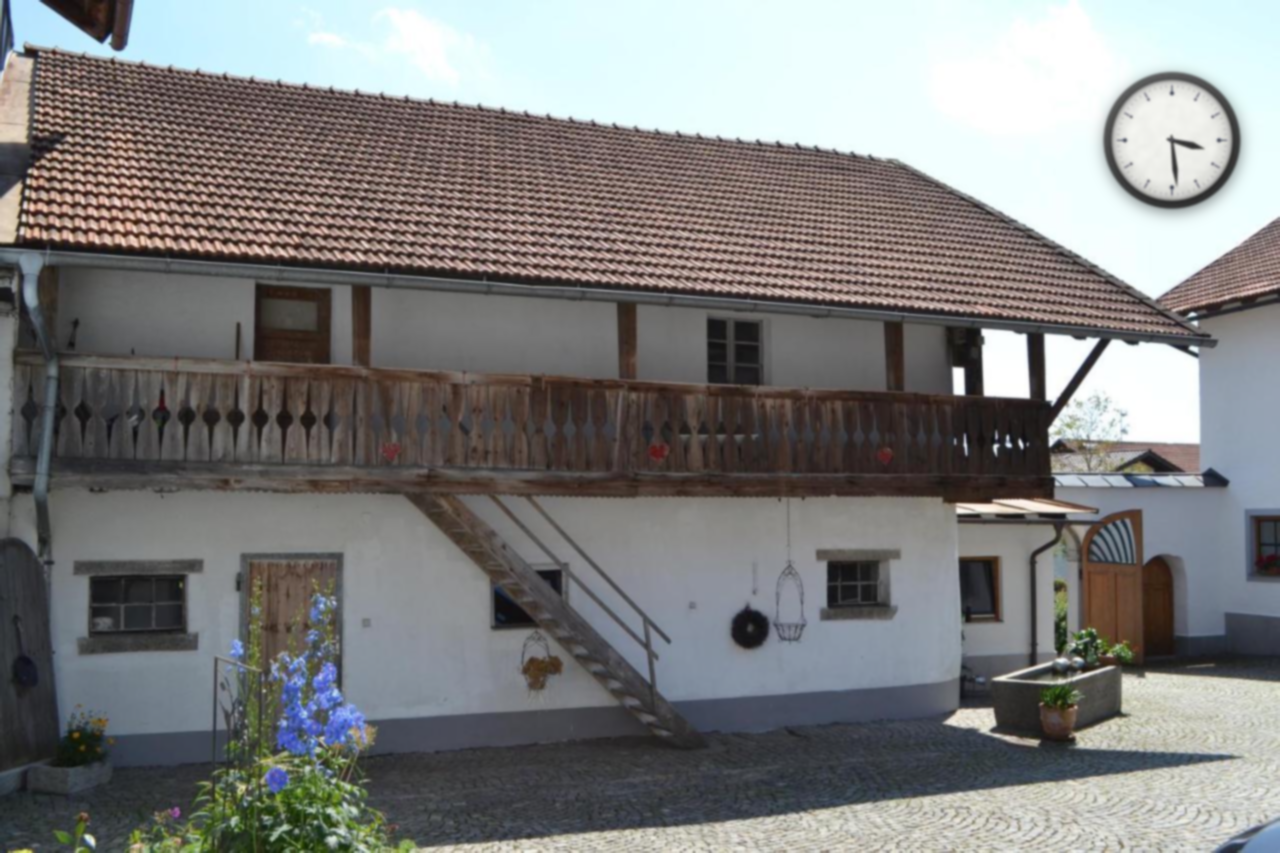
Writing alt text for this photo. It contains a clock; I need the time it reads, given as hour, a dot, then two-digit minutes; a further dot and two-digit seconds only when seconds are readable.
3.29
